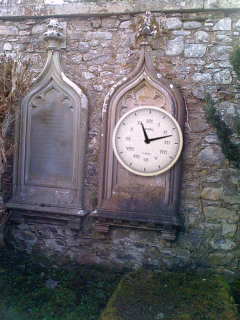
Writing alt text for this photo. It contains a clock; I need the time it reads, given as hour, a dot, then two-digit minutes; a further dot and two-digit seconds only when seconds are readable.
11.12
